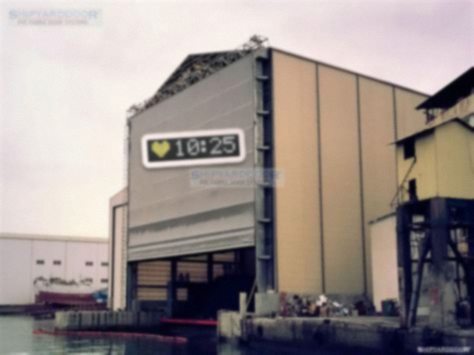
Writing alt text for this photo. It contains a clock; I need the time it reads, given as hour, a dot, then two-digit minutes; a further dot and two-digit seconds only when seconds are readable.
10.25
